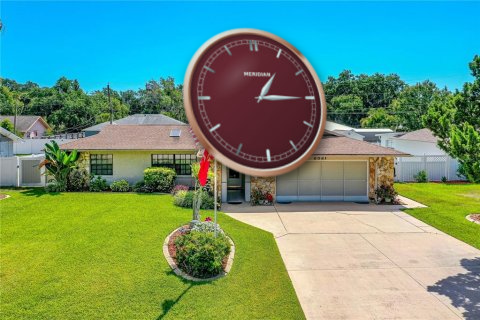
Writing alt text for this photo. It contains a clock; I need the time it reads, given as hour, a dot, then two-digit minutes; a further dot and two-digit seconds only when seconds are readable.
1.15
